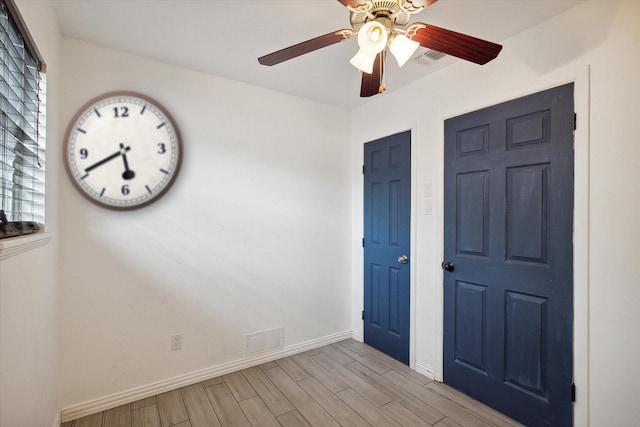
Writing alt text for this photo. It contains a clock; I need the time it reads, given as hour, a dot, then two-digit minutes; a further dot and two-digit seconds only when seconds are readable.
5.41
